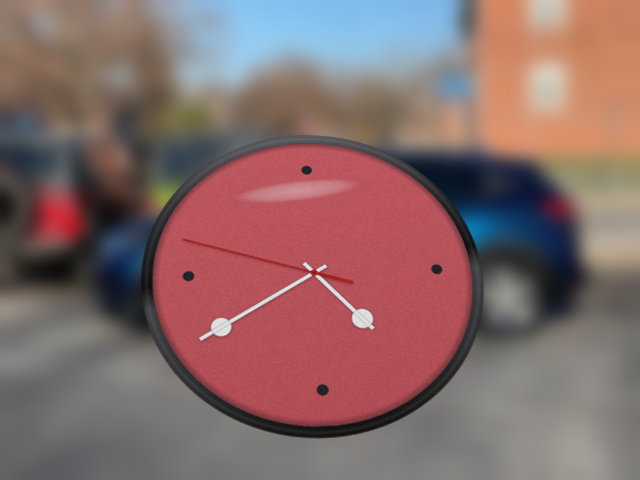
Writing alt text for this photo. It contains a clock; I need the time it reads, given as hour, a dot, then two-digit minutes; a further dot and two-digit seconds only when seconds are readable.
4.39.48
